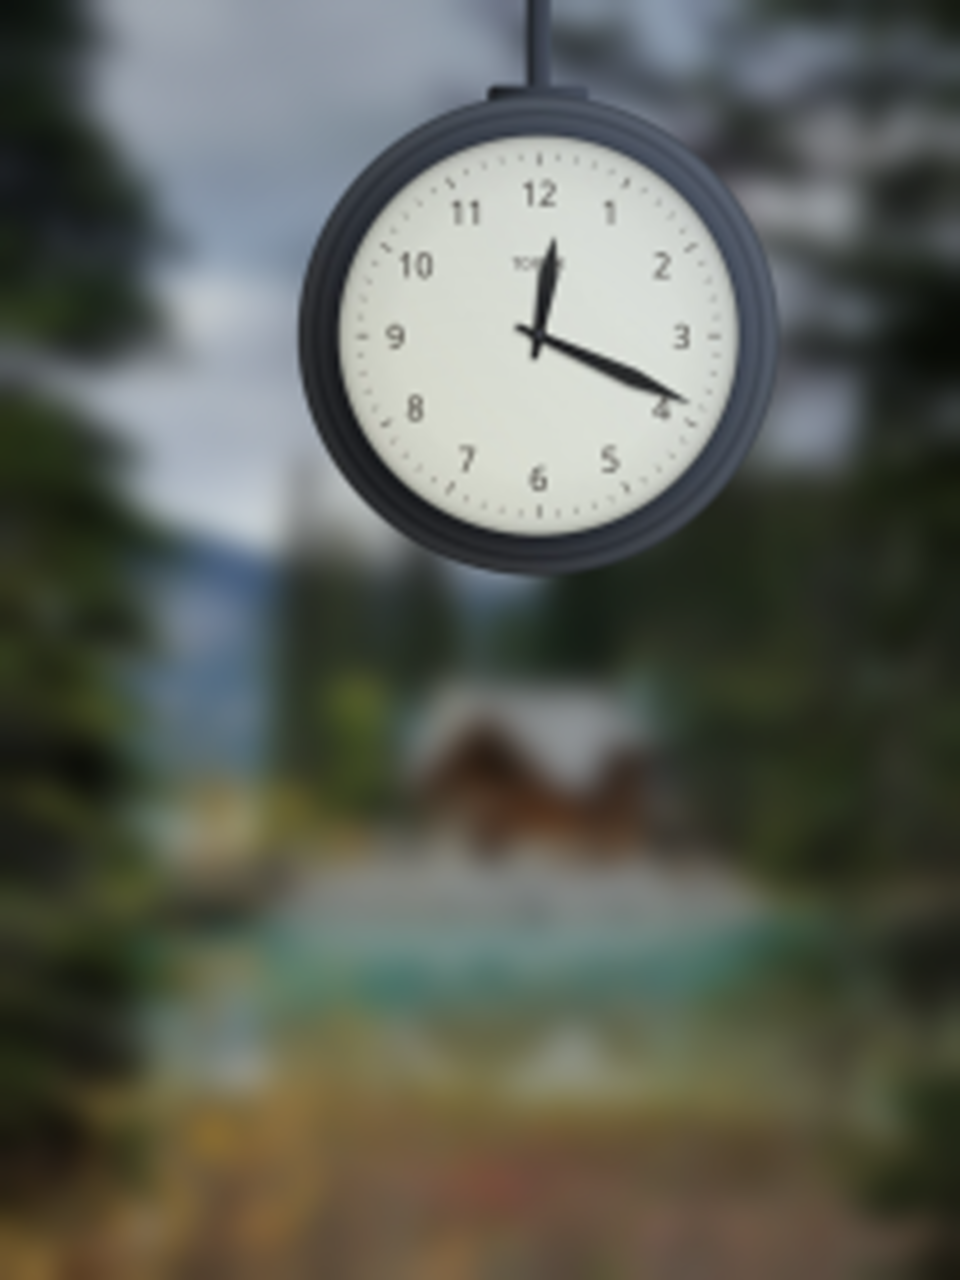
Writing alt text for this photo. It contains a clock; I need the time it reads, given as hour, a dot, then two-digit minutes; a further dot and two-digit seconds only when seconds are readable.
12.19
